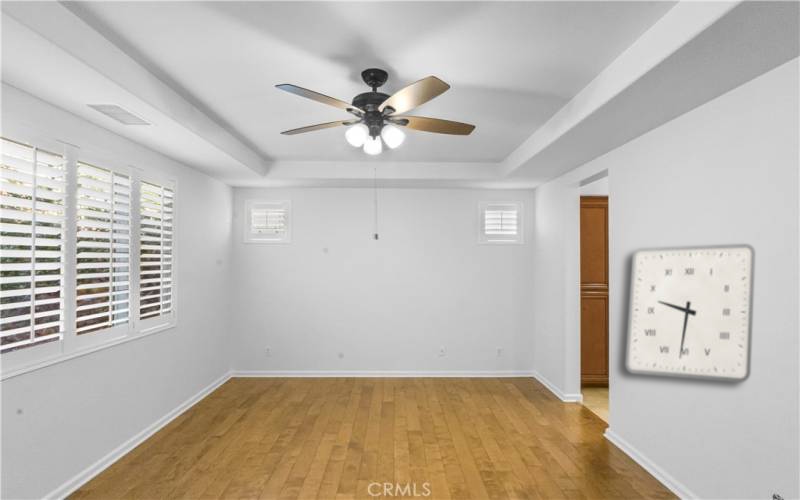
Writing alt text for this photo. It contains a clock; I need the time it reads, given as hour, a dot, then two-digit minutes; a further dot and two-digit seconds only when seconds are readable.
9.31
